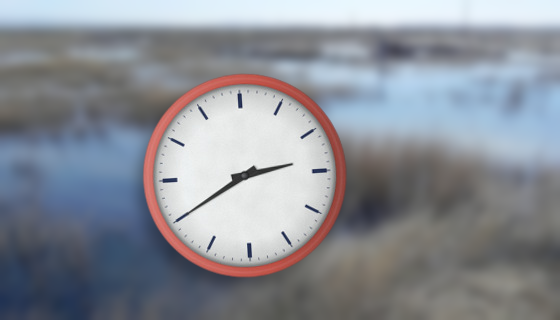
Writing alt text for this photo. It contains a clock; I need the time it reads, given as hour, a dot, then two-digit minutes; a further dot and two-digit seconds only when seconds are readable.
2.40
